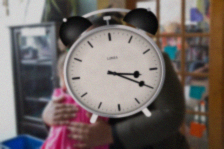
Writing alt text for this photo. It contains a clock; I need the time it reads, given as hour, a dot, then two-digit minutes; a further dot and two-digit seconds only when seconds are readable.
3.20
